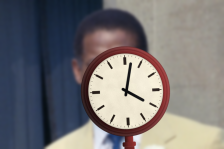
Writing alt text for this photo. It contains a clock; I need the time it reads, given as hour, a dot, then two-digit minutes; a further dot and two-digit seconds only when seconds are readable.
4.02
